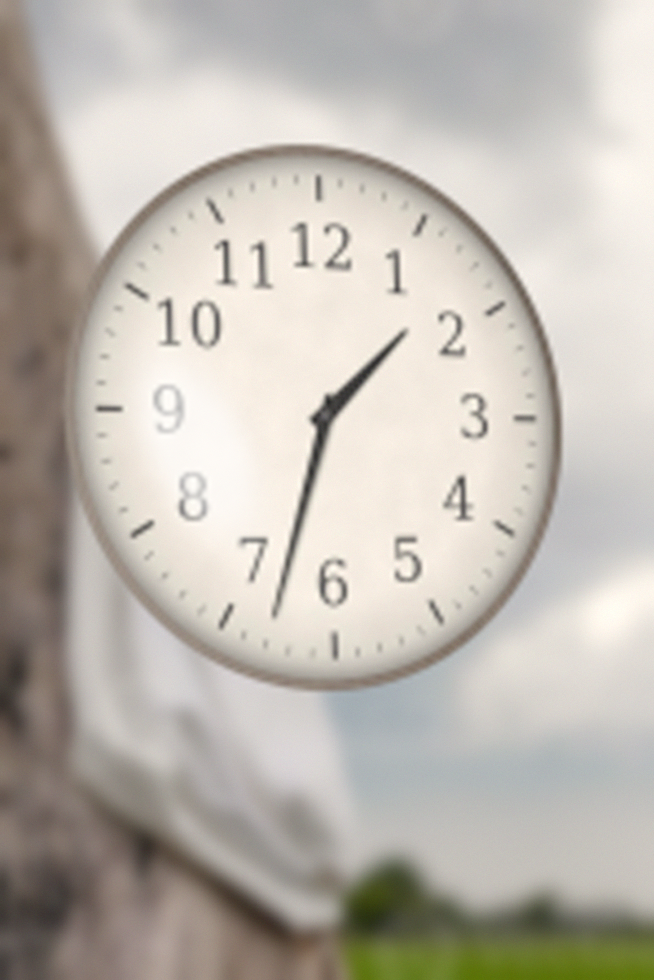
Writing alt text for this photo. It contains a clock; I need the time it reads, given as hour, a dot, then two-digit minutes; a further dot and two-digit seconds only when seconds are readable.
1.33
